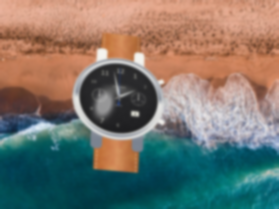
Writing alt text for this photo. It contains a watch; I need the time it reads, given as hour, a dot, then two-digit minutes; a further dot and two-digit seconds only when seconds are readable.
1.58
